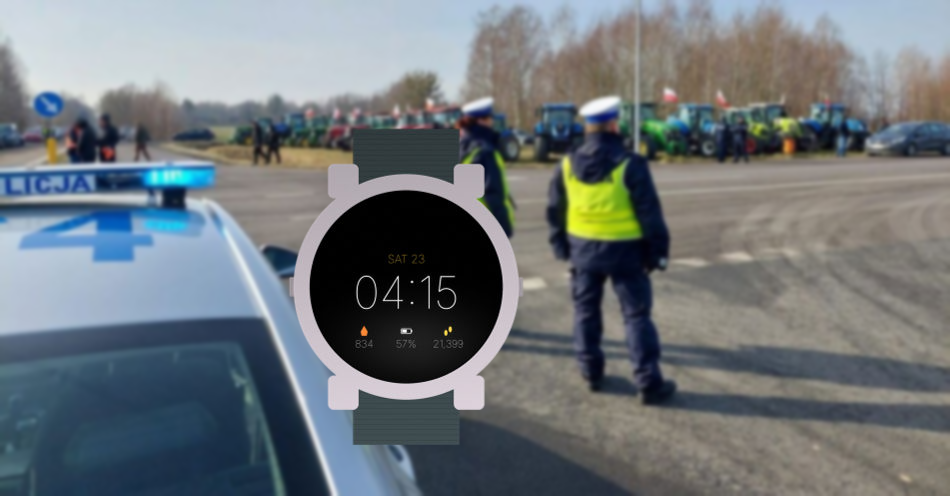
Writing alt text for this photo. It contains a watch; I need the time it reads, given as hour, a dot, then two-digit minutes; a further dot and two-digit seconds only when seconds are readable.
4.15
